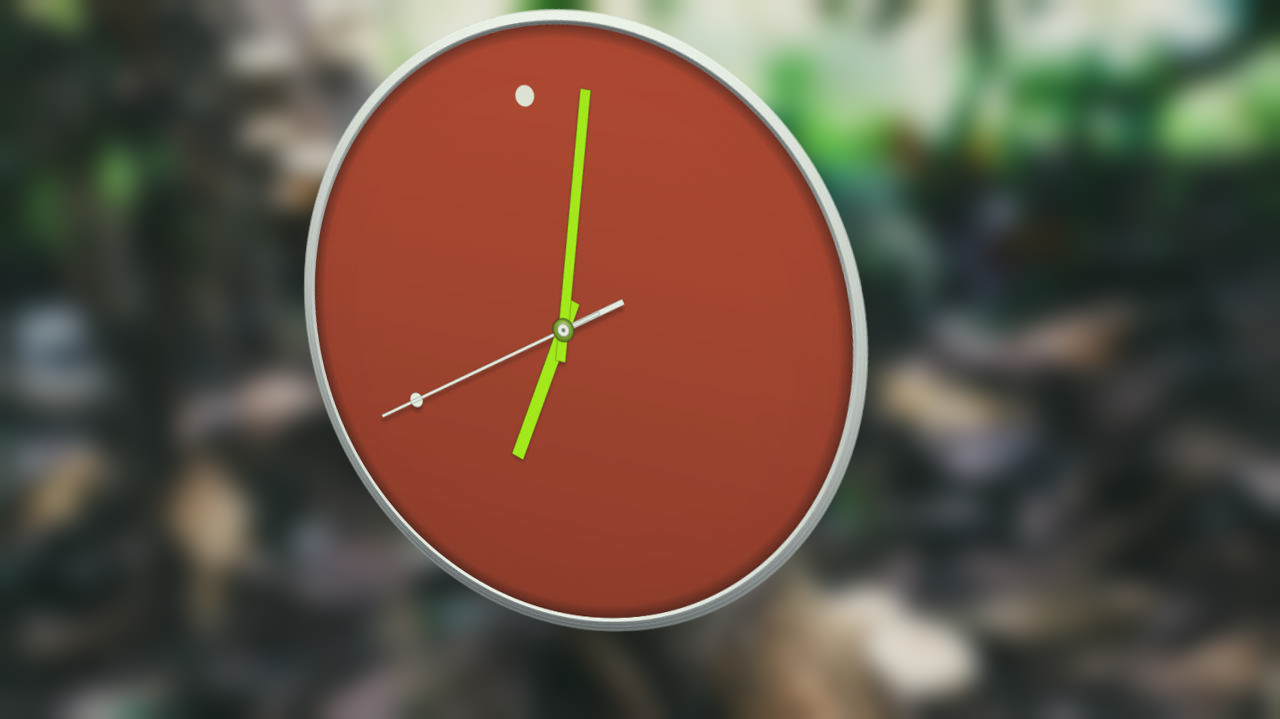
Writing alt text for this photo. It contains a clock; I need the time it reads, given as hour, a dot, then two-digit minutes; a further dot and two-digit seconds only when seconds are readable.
7.02.42
